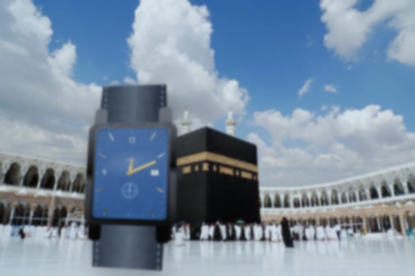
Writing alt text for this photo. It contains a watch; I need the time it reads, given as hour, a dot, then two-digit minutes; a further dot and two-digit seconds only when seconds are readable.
12.11
